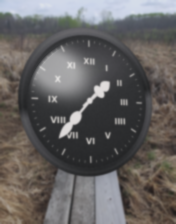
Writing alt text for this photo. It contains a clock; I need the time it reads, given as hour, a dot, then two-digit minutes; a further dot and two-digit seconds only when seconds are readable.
1.37
